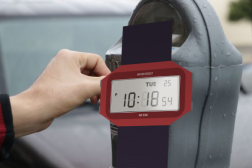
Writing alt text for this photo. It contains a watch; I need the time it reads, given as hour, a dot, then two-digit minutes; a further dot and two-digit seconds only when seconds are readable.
10.18.54
